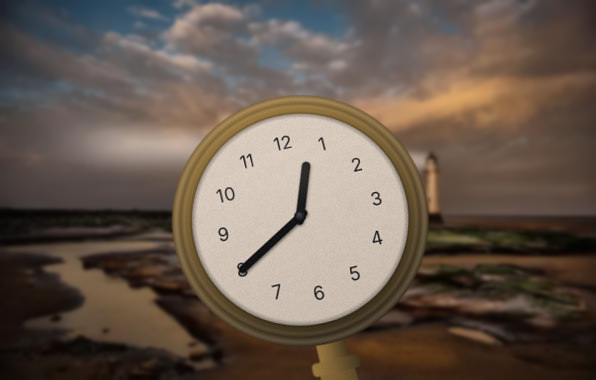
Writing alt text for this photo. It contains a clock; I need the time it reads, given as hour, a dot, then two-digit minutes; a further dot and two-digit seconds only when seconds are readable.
12.40
